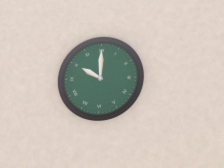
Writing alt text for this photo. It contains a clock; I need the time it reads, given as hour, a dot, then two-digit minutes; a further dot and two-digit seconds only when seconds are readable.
10.00
